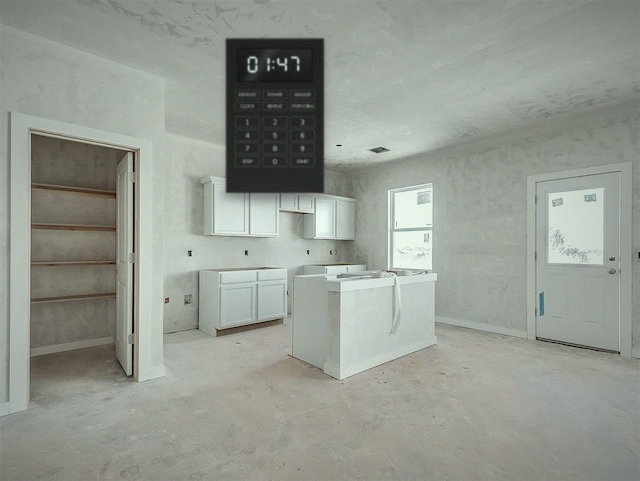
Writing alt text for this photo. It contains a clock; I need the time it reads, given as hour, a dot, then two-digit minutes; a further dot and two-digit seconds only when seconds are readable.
1.47
